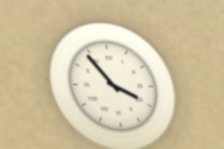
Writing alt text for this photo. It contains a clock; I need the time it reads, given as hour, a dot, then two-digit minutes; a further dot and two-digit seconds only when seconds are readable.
3.54
